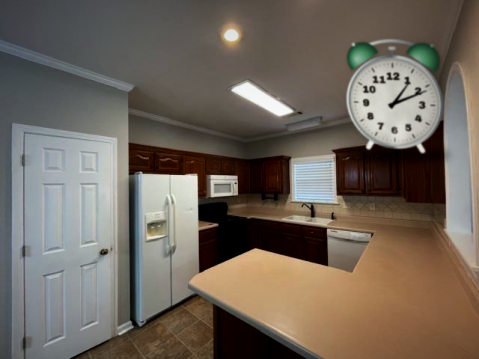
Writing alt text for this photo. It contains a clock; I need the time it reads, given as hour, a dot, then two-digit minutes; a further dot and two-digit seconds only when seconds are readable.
1.11
